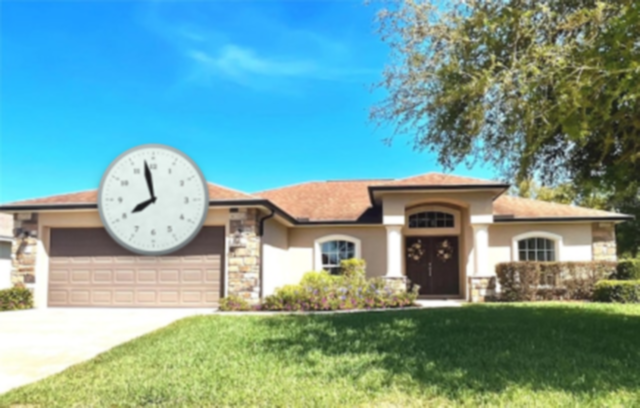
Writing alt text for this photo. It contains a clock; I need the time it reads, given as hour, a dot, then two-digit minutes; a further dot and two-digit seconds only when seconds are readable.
7.58
